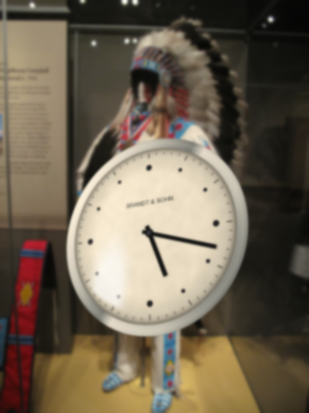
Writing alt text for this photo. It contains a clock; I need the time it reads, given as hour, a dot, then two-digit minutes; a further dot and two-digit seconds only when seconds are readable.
5.18
